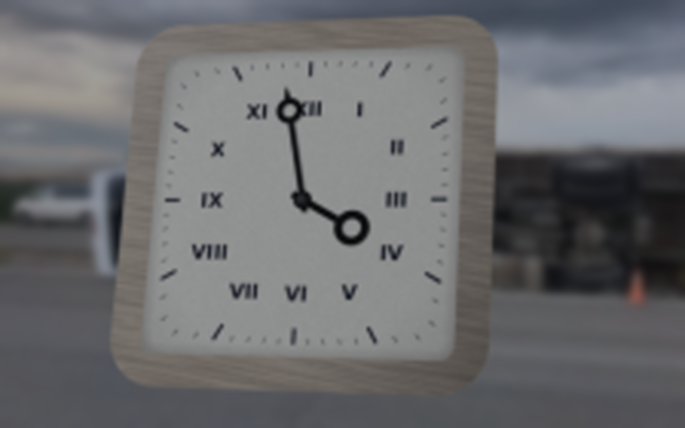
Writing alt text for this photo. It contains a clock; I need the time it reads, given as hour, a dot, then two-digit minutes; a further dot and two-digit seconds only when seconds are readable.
3.58
